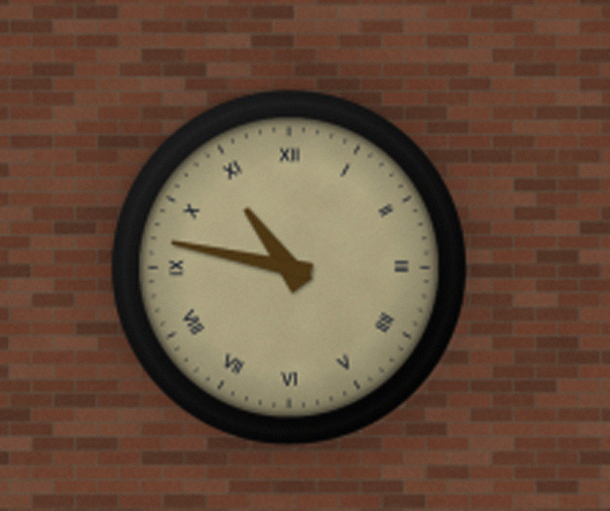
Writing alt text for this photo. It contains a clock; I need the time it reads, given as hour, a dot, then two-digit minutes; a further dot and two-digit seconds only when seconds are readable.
10.47
